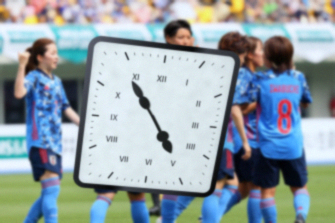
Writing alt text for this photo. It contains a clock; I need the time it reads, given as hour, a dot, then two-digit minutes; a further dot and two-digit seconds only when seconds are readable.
4.54
